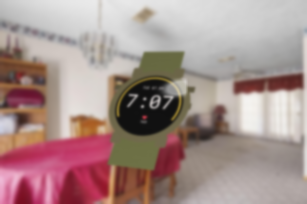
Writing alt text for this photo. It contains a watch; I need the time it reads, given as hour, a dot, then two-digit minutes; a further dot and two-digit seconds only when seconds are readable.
7.07
